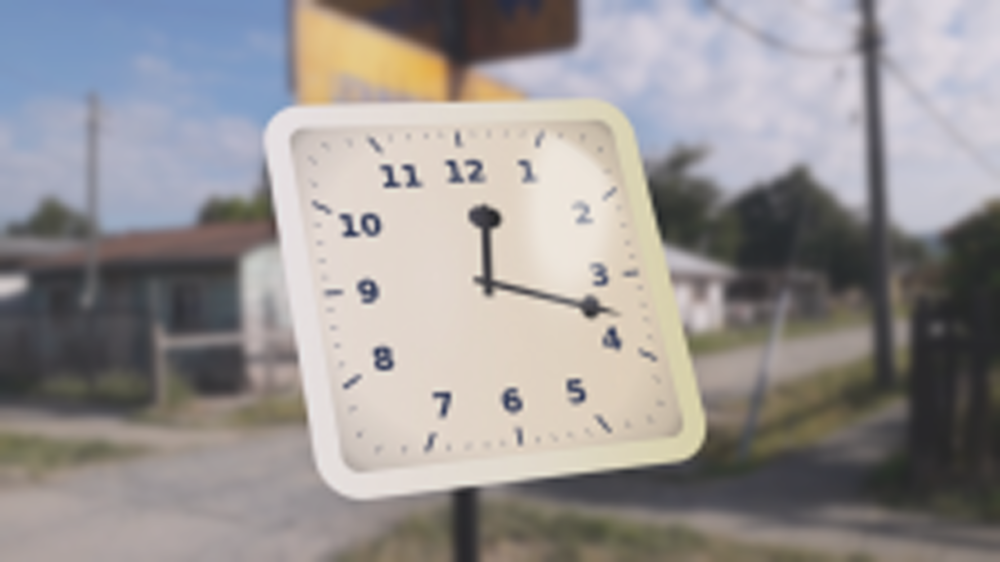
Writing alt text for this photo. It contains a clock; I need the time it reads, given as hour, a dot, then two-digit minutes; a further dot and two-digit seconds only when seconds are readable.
12.18
